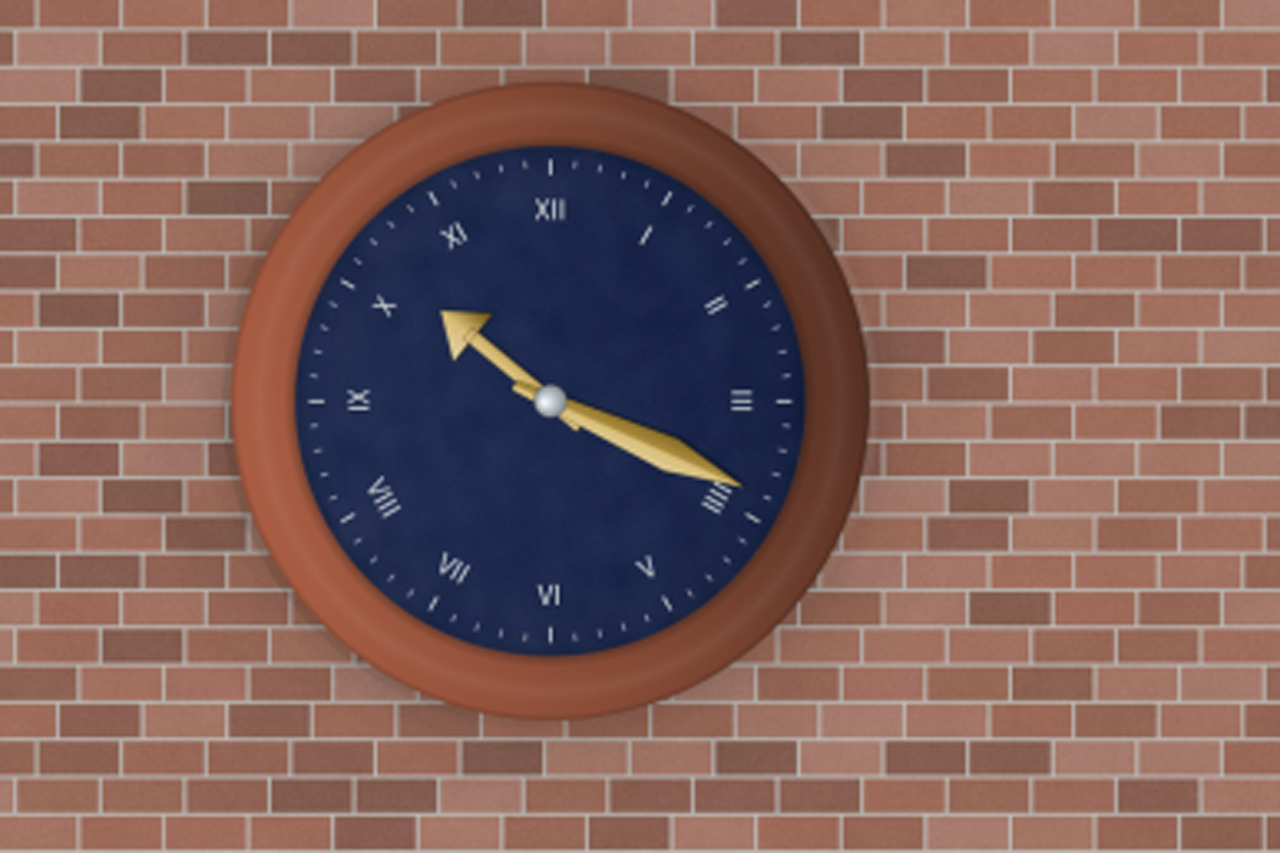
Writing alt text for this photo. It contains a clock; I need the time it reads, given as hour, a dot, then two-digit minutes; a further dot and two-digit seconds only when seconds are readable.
10.19
